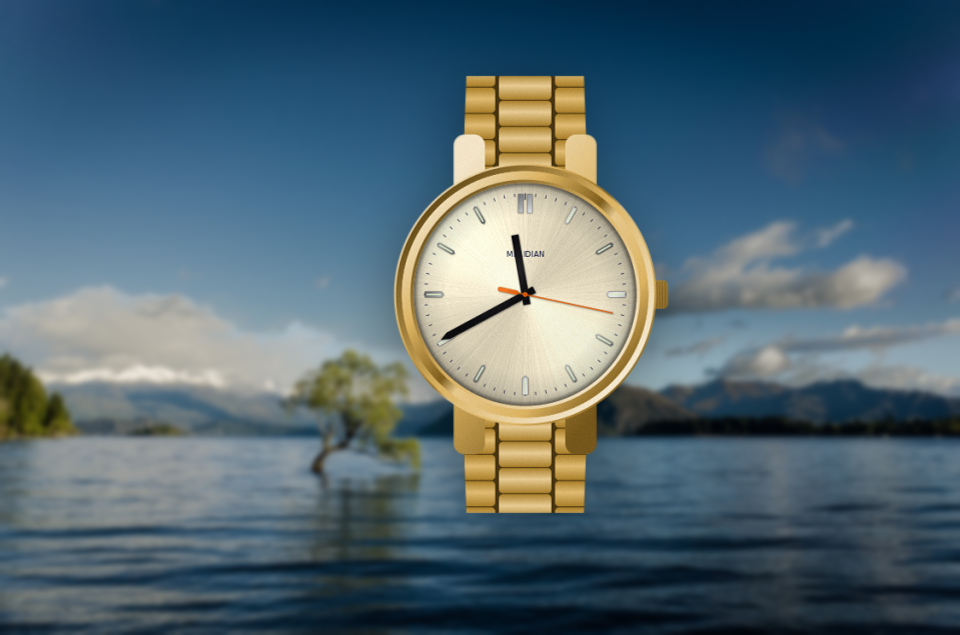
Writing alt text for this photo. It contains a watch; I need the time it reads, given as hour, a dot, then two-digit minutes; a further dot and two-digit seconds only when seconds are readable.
11.40.17
